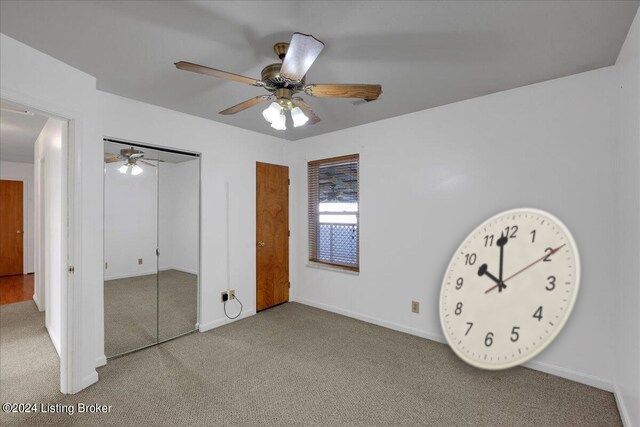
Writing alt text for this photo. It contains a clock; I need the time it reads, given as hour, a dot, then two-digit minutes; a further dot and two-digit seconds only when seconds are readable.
9.58.10
